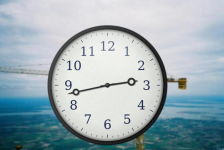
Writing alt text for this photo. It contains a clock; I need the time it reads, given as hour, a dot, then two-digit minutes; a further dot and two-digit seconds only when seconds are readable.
2.43
